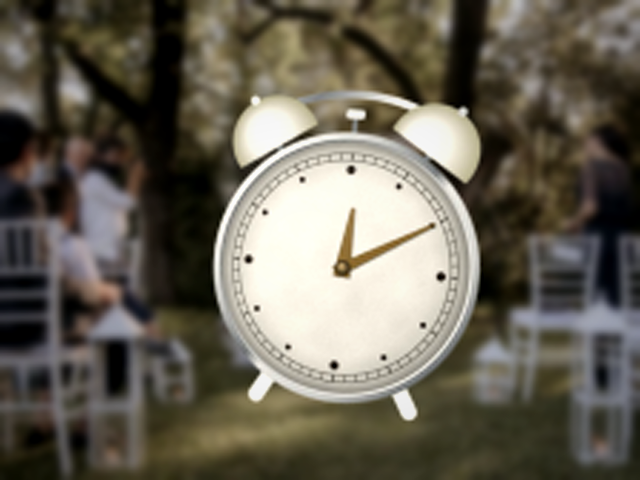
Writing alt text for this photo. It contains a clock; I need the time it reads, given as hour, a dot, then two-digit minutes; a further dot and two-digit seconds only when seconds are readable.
12.10
